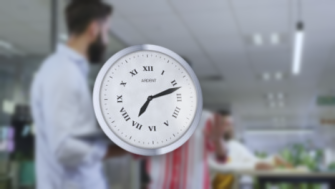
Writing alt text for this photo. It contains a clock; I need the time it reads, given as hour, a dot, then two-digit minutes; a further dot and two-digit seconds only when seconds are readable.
7.12
